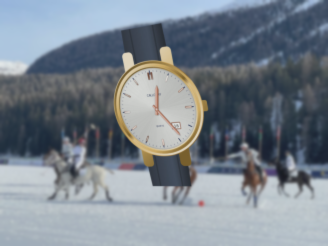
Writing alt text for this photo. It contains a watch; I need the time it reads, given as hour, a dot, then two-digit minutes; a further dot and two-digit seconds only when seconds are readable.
12.24
